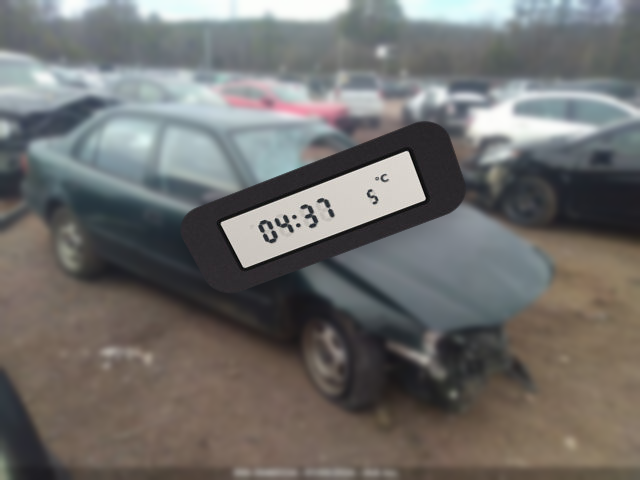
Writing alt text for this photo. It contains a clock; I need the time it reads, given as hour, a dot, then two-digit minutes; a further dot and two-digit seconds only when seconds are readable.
4.37
